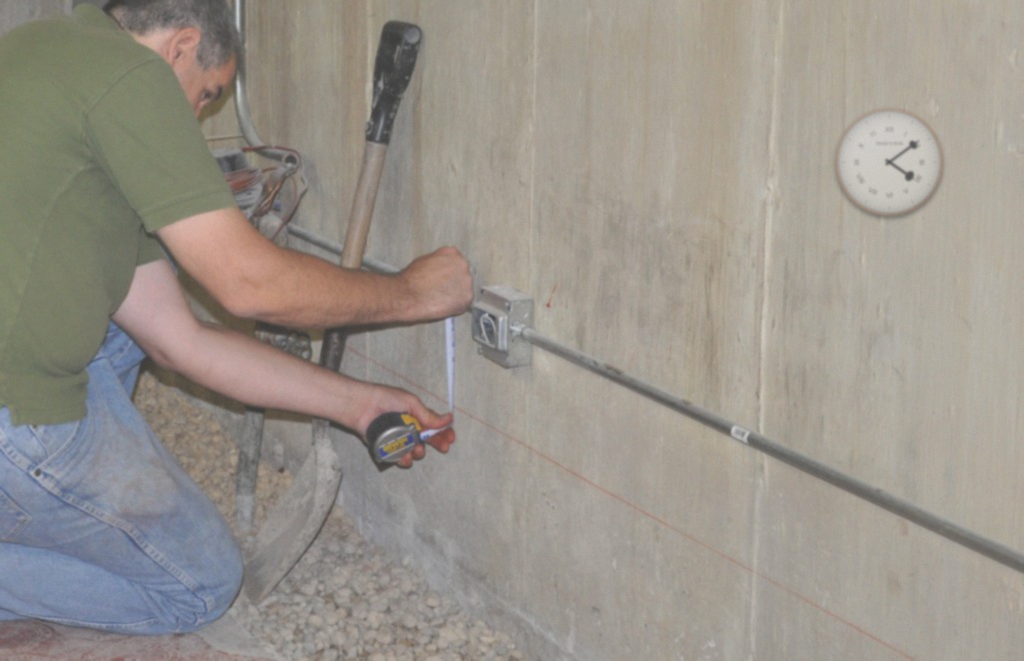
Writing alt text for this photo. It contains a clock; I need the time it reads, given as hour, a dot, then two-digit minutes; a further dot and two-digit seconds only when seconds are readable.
4.09
